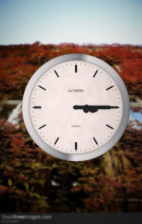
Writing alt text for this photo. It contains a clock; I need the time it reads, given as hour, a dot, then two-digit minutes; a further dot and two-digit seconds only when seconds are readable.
3.15
